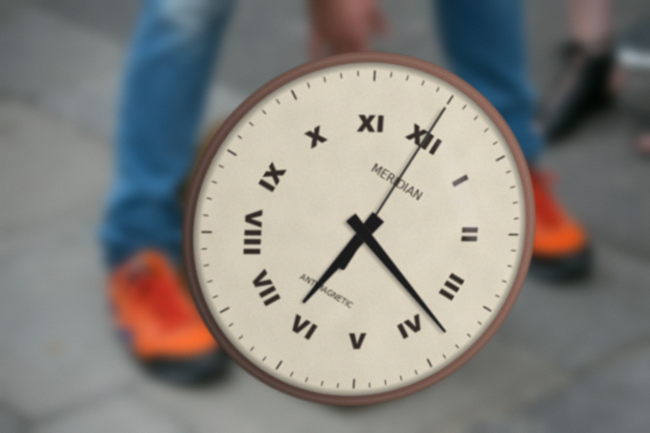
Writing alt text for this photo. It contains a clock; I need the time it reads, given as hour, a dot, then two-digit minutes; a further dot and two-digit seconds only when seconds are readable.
6.18.00
